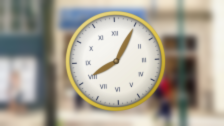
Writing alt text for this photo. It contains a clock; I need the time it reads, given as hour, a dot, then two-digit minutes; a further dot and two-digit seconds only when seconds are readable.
8.05
